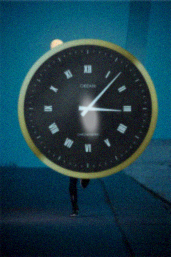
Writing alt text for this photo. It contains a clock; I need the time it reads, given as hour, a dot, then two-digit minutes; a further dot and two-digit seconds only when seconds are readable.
3.07
